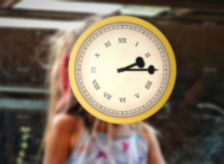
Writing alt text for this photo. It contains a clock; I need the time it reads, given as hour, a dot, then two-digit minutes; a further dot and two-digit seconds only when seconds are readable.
2.15
